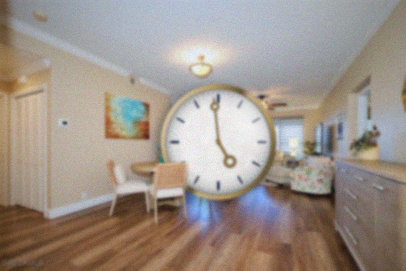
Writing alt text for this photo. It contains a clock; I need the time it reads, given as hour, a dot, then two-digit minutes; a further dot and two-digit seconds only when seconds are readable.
4.59
